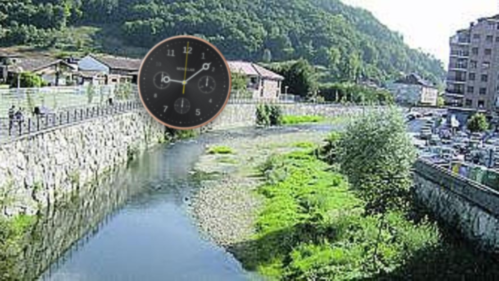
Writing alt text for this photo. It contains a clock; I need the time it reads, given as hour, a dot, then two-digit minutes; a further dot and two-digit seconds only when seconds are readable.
9.08
